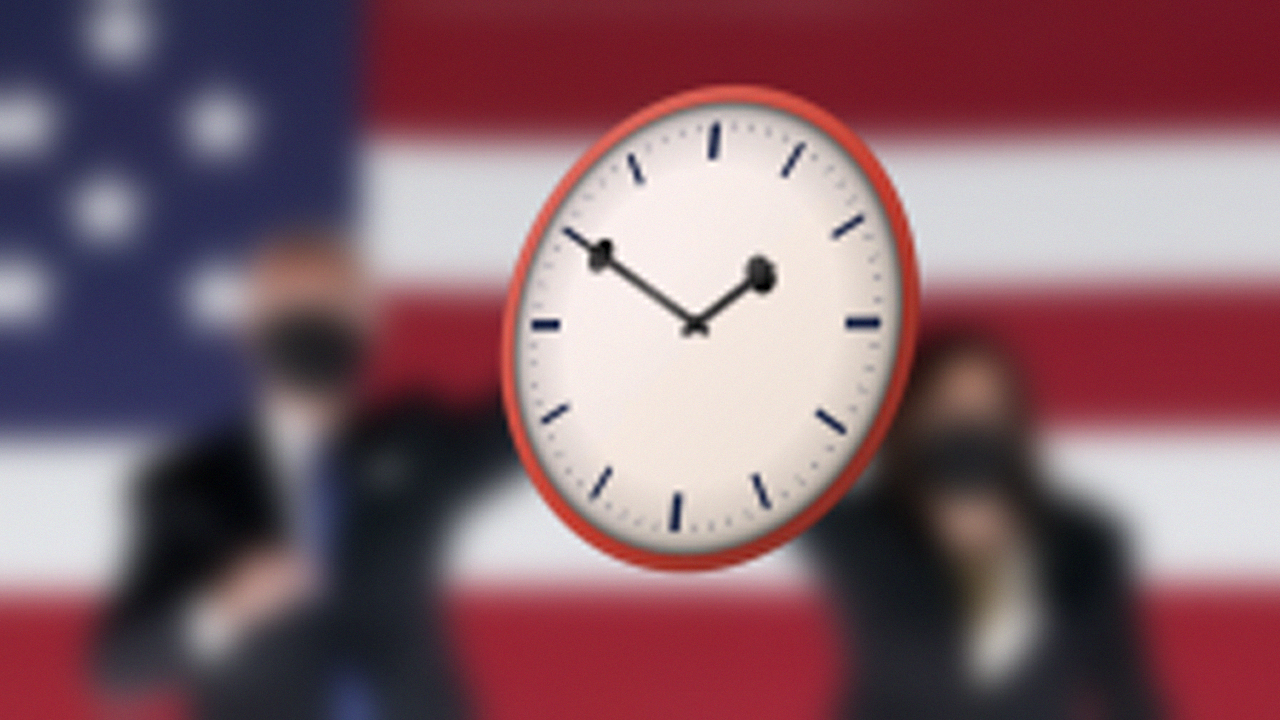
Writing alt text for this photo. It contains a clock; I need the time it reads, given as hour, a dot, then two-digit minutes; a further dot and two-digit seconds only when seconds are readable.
1.50
